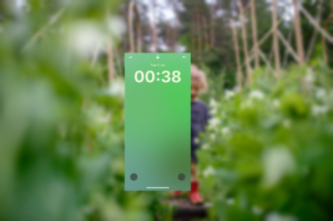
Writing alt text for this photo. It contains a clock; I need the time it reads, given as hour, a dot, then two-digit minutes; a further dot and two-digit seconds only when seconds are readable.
0.38
